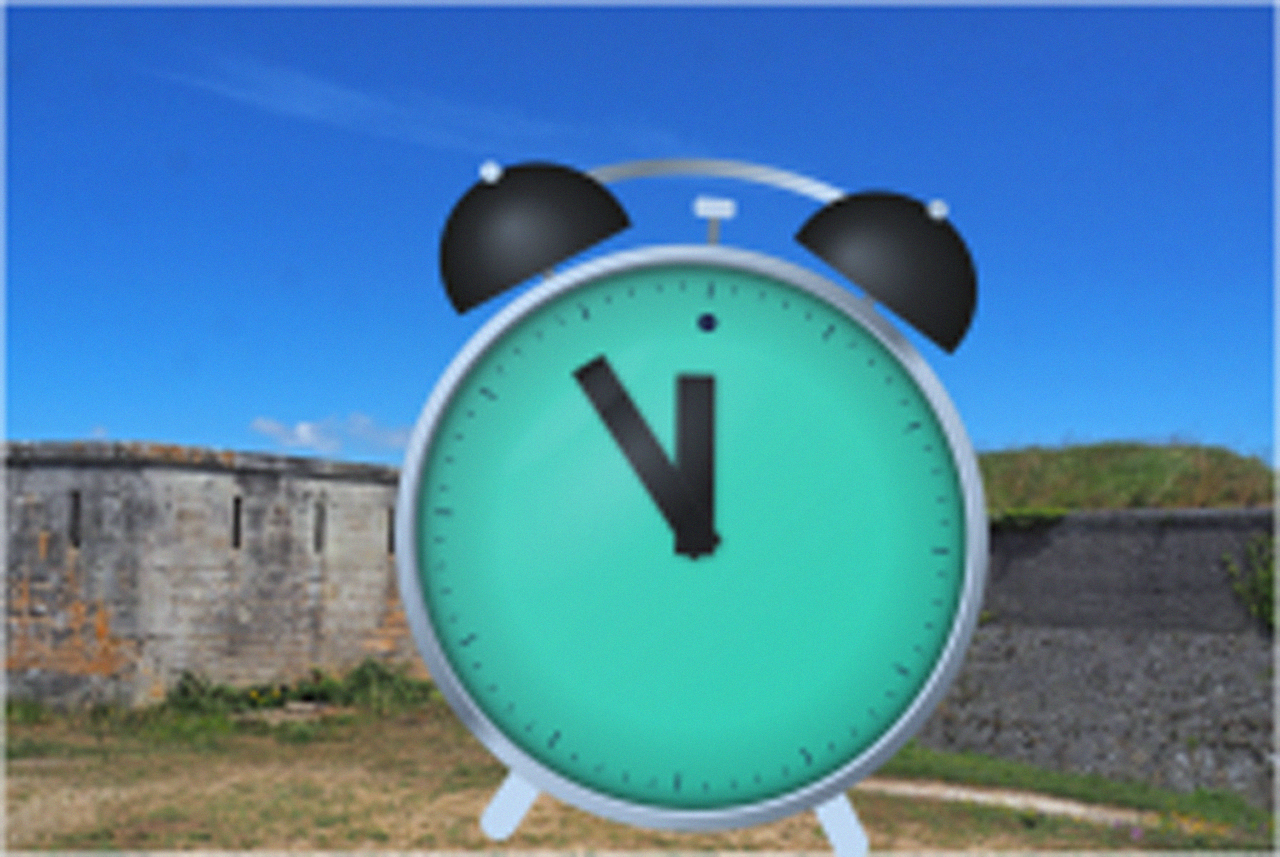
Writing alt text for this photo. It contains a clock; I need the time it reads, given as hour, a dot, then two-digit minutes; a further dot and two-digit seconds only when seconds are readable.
11.54
